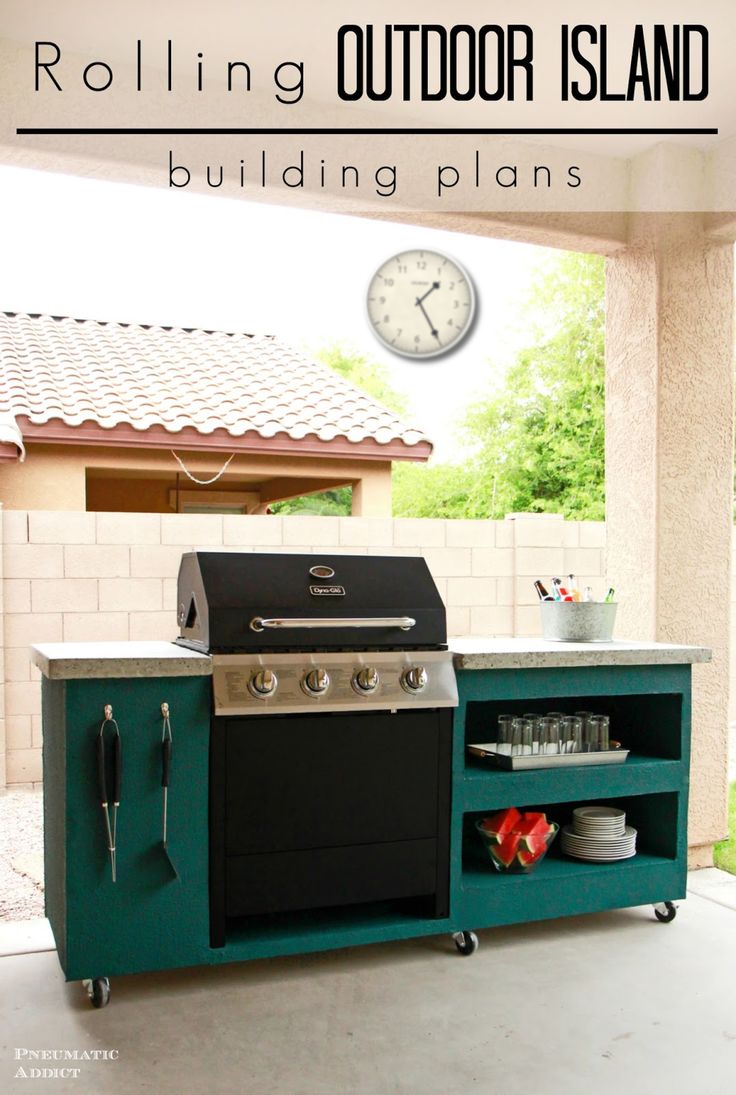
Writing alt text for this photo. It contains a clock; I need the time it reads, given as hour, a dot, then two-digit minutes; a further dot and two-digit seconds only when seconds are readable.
1.25
